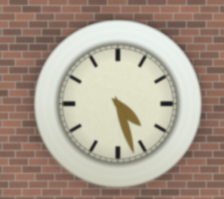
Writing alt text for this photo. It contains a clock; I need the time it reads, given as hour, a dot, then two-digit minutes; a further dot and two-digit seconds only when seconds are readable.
4.27
